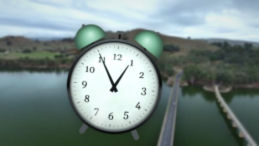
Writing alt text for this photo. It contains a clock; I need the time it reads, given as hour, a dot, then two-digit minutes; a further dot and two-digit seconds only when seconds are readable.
12.55
